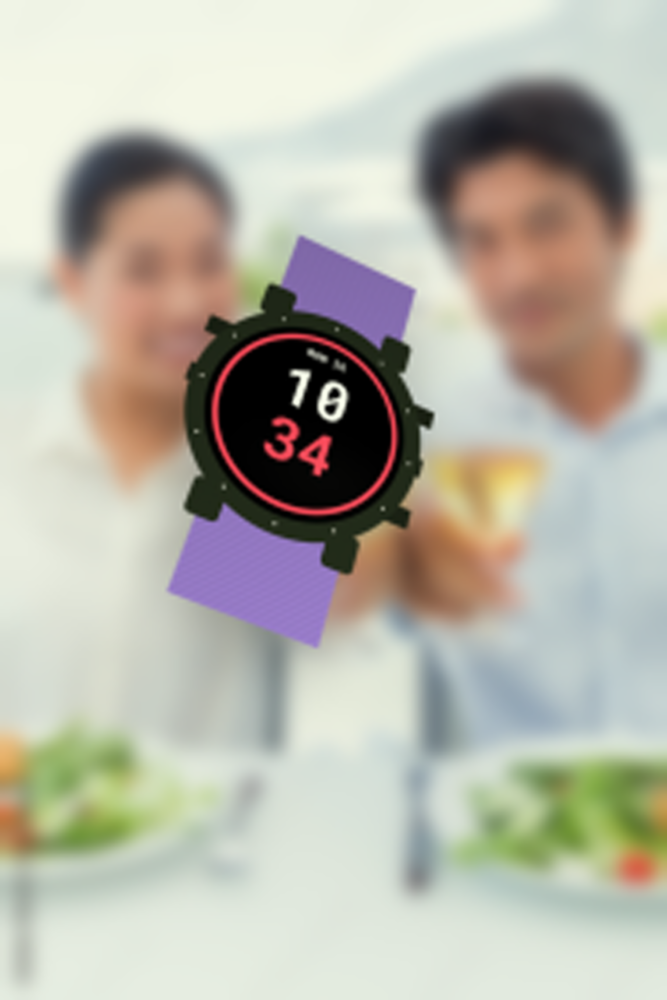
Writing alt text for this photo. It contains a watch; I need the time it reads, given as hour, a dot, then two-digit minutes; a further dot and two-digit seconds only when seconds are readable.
10.34
